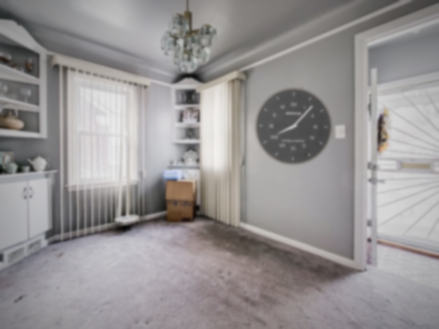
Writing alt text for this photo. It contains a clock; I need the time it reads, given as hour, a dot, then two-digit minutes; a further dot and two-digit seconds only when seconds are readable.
8.07
